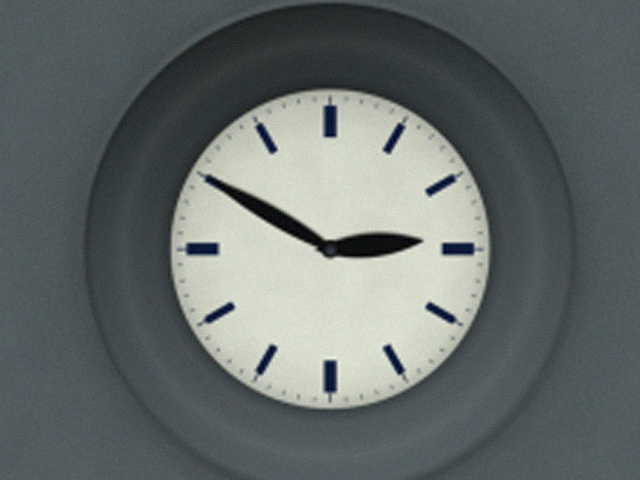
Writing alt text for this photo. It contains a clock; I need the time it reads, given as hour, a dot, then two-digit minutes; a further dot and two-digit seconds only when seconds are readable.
2.50
